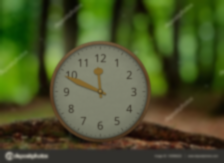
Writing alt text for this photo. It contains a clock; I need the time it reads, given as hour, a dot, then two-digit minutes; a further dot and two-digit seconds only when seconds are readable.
11.49
